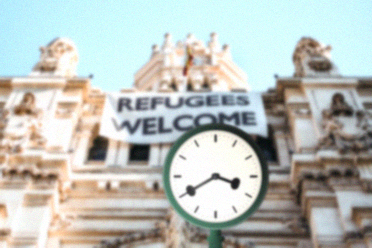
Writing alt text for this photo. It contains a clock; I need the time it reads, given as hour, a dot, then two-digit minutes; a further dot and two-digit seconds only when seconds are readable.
3.40
